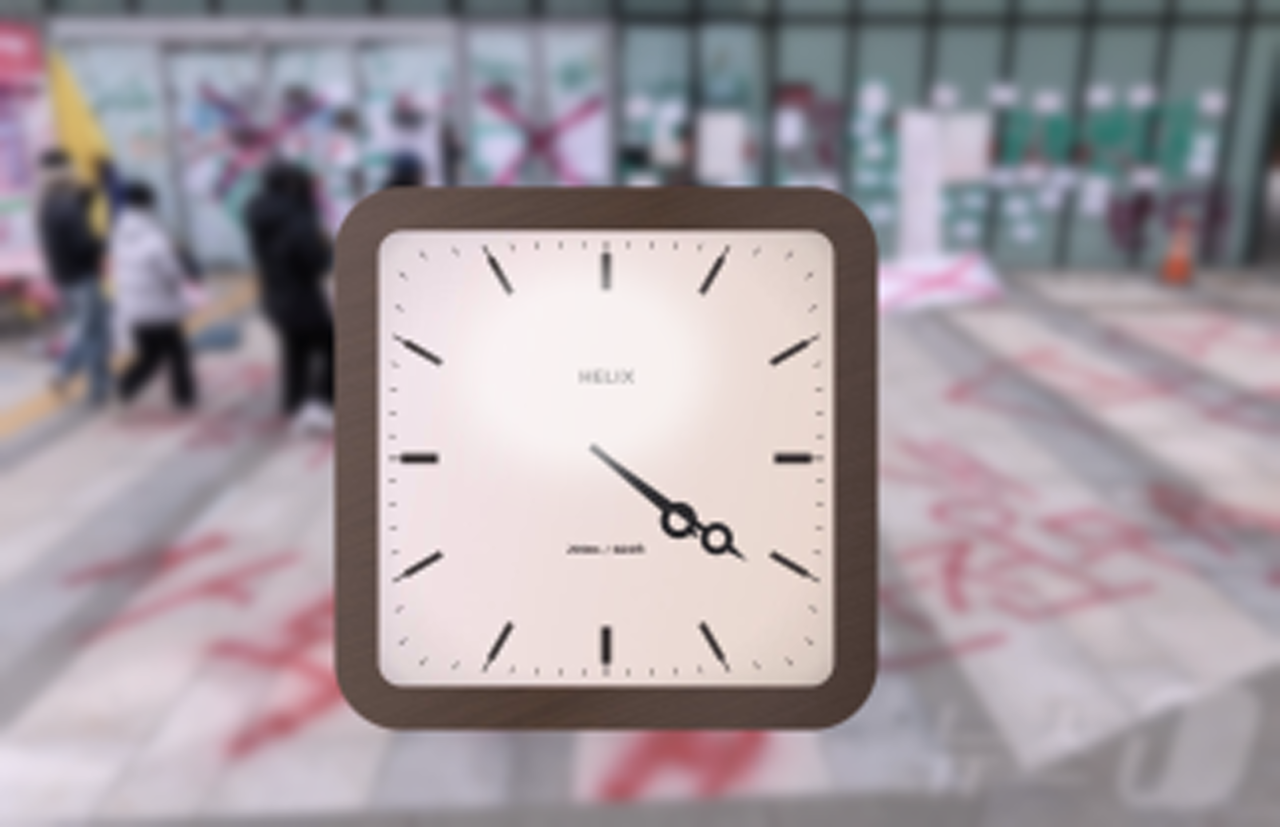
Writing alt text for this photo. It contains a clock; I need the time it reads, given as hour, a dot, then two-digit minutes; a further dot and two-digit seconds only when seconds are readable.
4.21
